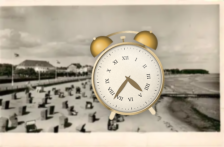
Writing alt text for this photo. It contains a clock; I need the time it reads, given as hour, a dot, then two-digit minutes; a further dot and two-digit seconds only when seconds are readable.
4.37
